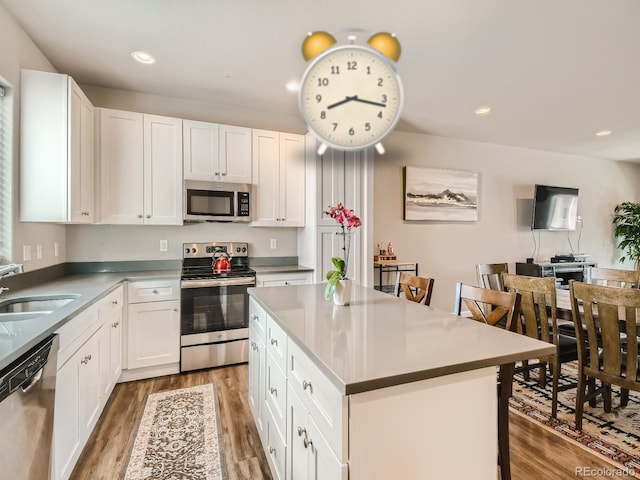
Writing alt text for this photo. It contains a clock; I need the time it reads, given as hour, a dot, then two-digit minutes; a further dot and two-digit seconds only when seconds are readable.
8.17
